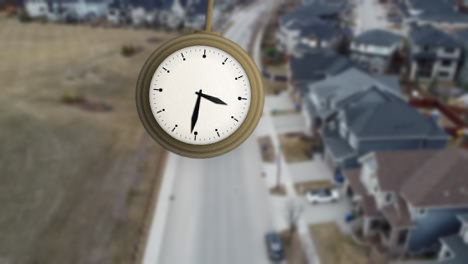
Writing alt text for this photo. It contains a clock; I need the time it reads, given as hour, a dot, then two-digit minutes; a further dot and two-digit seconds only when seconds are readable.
3.31
